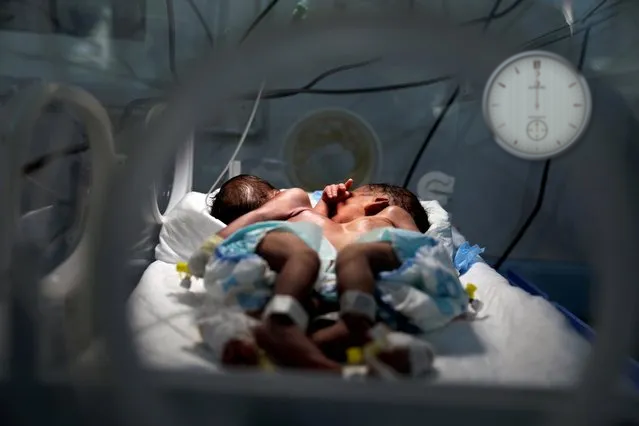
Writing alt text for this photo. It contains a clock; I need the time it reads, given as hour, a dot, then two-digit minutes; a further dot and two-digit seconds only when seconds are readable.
12.00
